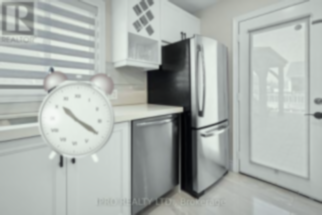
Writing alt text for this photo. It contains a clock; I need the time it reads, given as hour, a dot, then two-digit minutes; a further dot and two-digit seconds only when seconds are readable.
10.20
